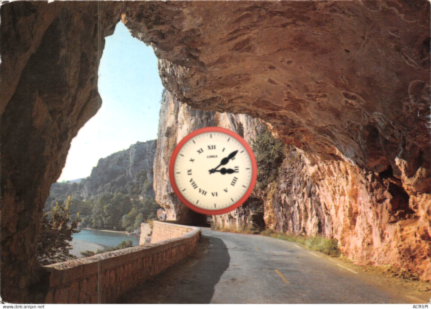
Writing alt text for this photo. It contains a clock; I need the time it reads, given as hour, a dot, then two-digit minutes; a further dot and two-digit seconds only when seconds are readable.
3.09
